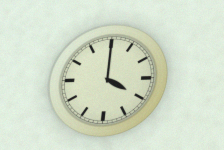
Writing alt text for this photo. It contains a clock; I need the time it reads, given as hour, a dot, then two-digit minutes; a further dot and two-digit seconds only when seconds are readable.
4.00
